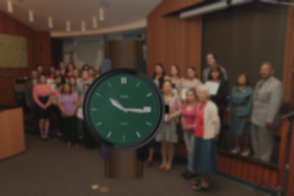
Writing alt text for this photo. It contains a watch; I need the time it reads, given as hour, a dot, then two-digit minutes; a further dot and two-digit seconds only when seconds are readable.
10.16
